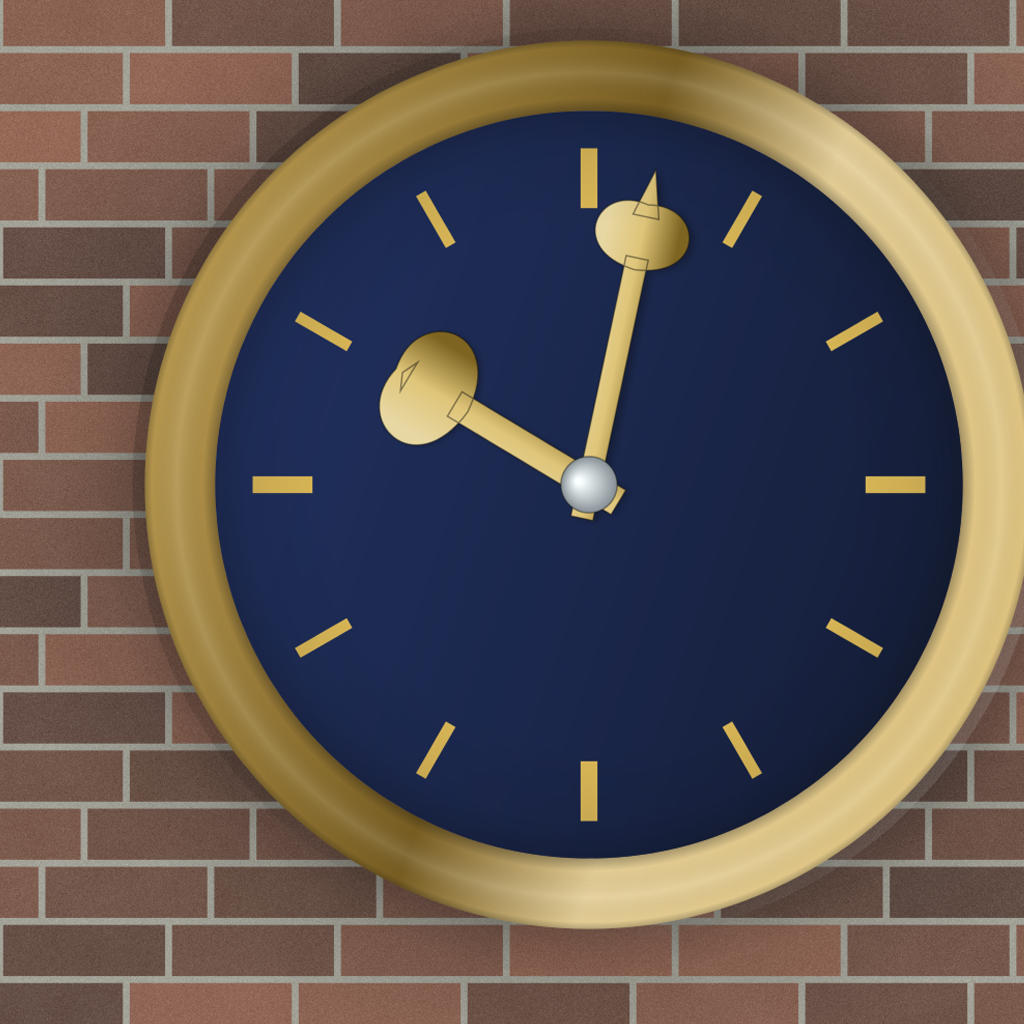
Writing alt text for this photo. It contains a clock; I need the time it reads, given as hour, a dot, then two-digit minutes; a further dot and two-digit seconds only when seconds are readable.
10.02
